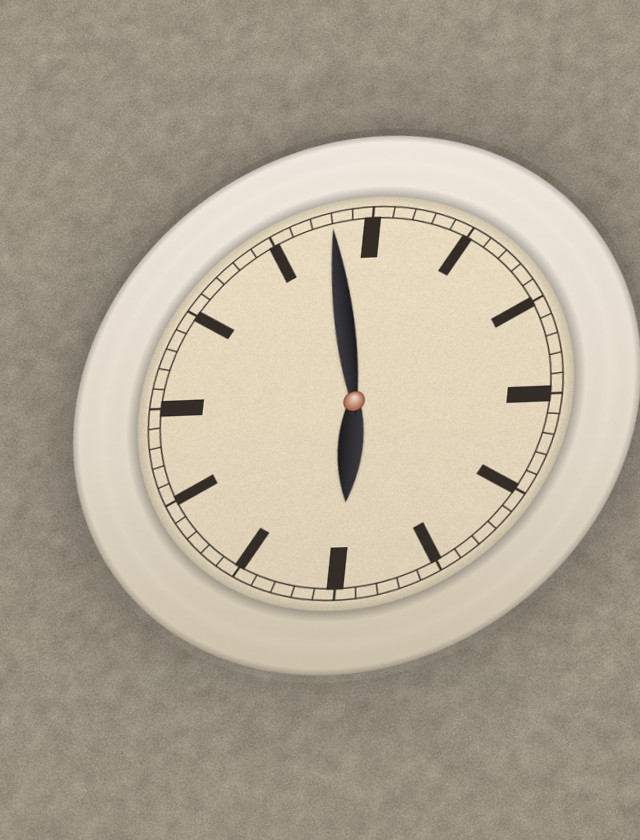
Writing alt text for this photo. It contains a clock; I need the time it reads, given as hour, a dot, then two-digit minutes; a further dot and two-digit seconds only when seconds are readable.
5.58
